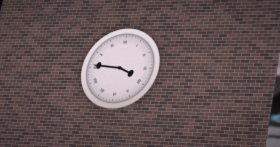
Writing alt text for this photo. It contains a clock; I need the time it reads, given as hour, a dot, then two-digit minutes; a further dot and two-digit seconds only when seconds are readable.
3.46
